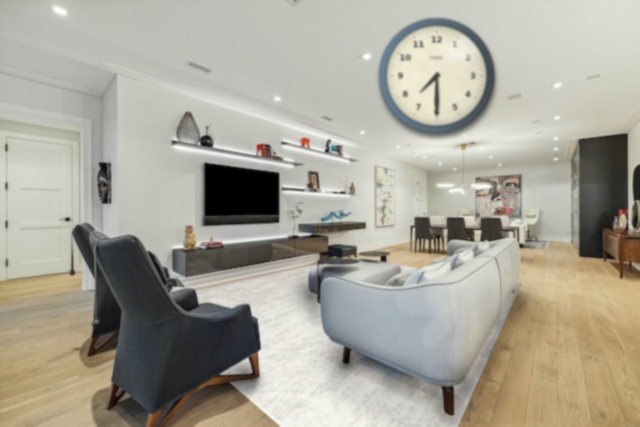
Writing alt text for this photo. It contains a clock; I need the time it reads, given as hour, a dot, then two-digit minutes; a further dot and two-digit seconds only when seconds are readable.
7.30
